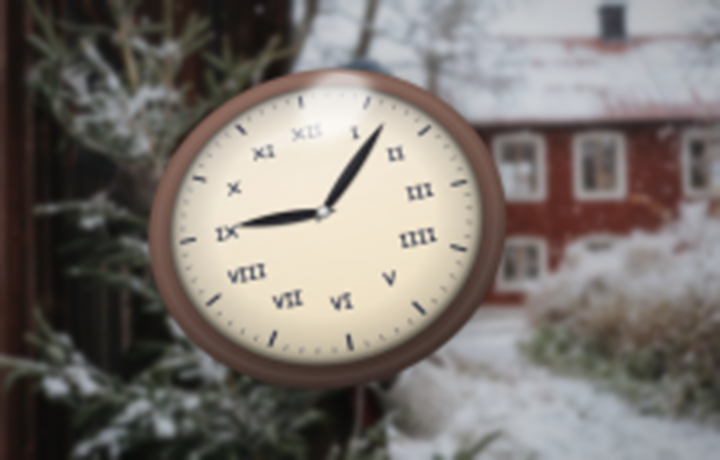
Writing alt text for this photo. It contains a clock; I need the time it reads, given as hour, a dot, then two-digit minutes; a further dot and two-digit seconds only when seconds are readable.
9.07
